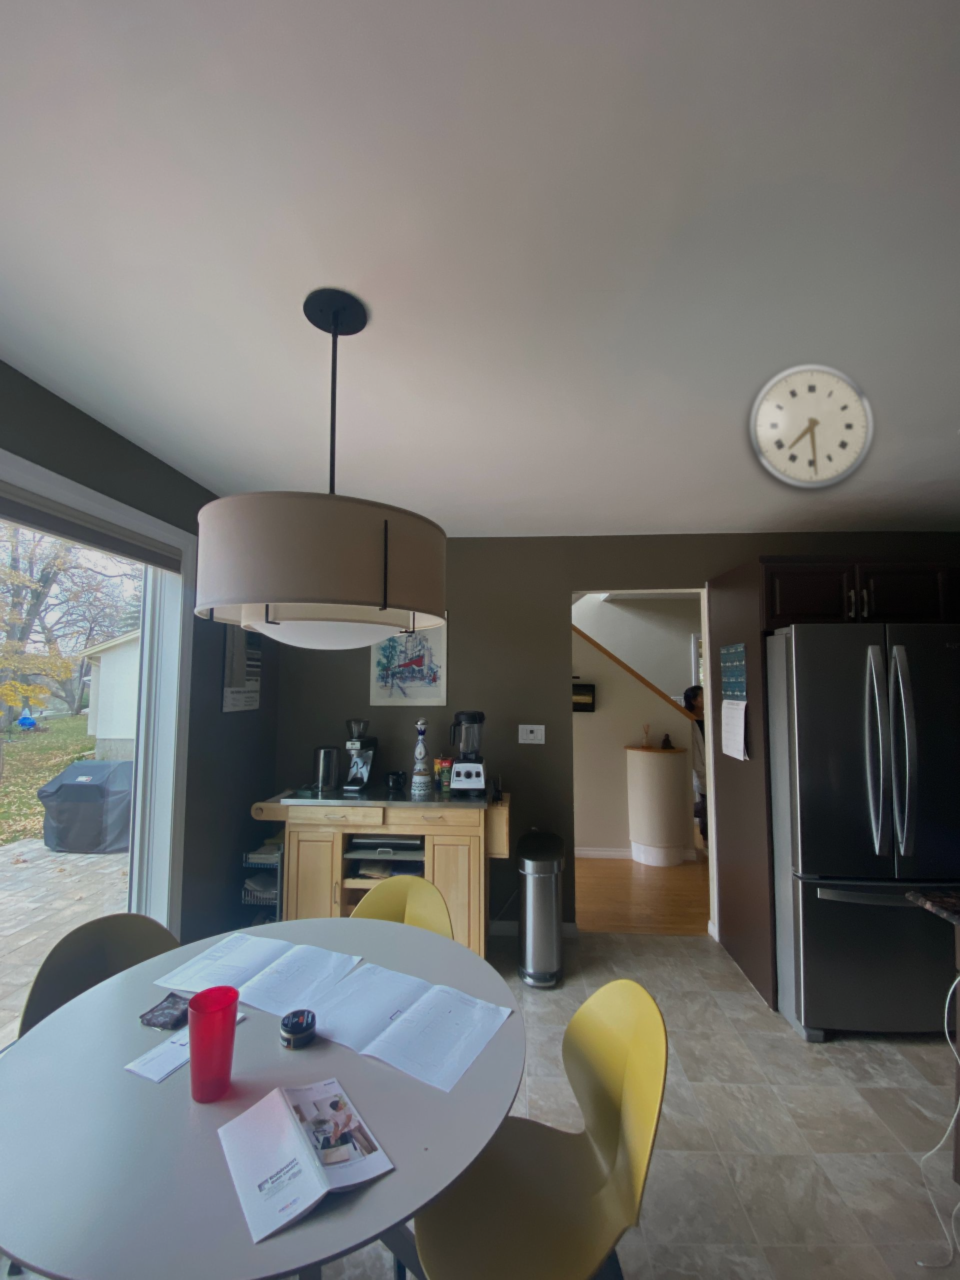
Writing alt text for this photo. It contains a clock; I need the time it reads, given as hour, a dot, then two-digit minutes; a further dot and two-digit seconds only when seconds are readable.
7.29
